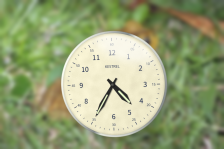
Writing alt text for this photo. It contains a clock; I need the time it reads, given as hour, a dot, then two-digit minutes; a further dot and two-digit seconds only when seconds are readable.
4.35
